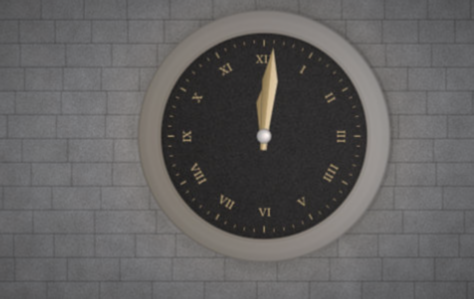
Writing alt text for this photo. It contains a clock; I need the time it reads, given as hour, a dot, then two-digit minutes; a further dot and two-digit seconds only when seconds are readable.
12.01
